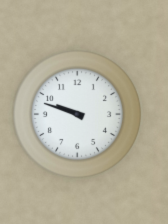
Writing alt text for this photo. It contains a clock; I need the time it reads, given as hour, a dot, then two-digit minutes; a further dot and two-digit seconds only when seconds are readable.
9.48
